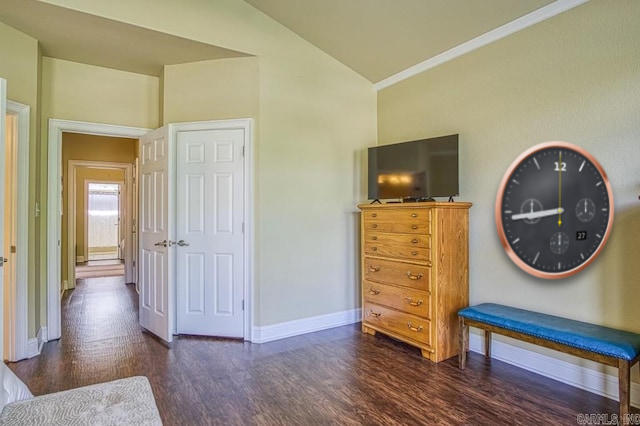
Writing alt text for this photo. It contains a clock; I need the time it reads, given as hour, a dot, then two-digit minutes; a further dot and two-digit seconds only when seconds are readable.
8.44
